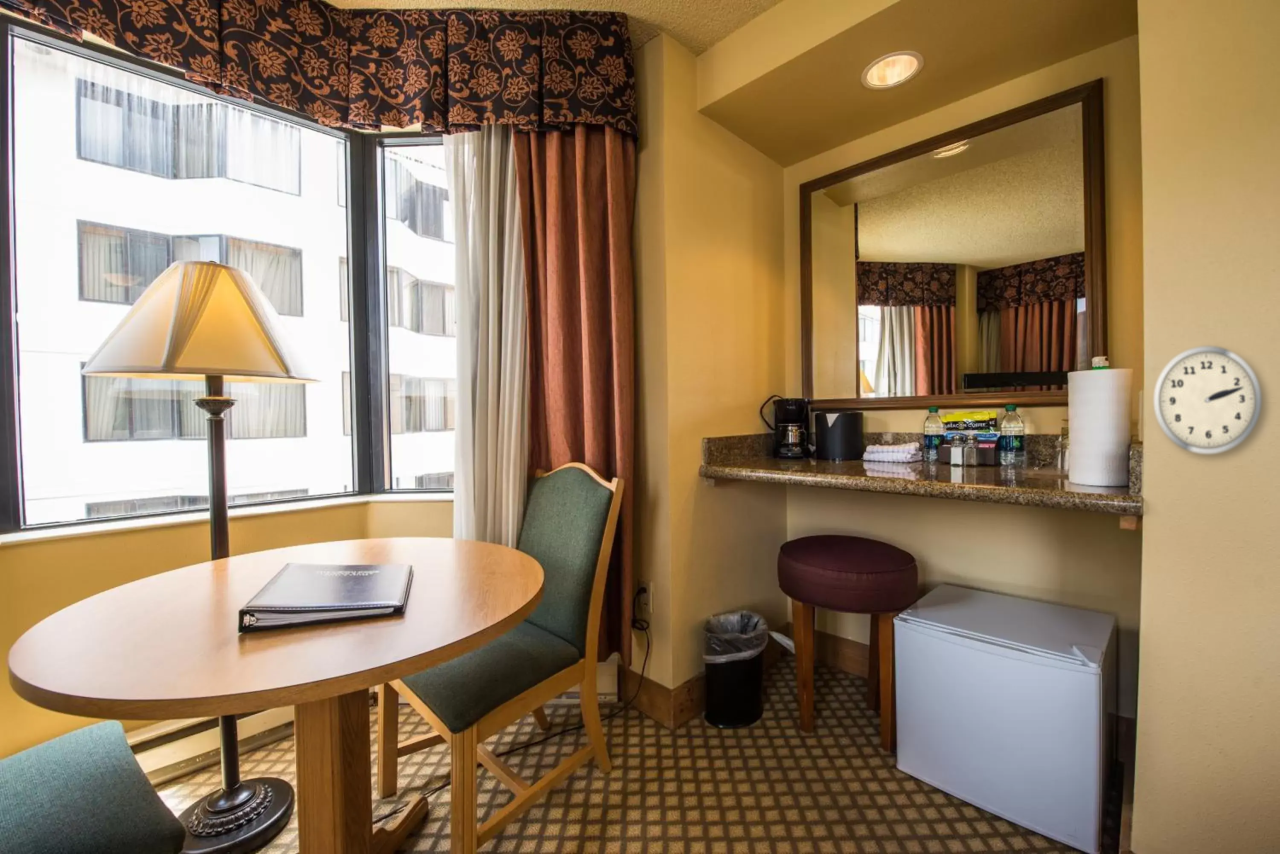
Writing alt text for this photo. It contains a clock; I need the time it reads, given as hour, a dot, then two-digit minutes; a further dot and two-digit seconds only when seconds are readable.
2.12
